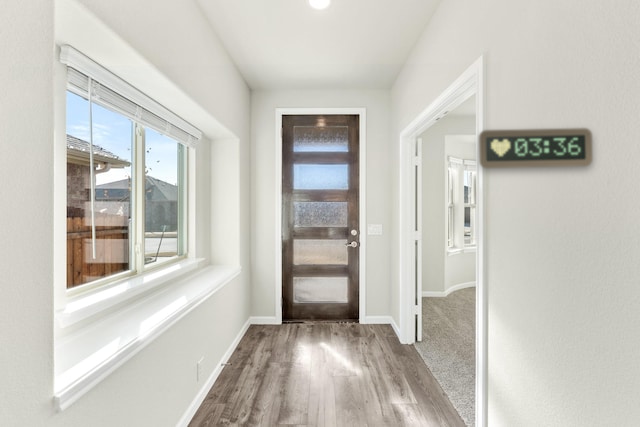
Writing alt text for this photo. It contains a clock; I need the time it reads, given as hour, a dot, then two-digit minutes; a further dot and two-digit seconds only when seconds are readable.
3.36
